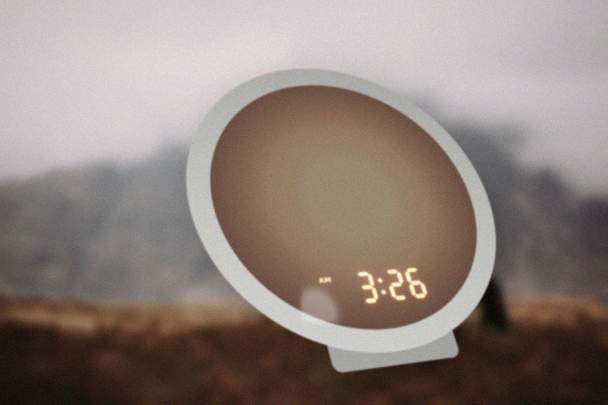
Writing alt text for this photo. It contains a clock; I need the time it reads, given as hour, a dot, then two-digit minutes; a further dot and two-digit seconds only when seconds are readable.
3.26
